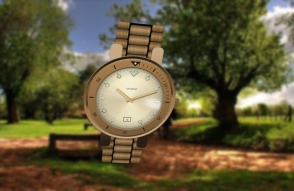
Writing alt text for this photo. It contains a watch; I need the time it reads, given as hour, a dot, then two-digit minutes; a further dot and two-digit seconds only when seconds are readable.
10.11
